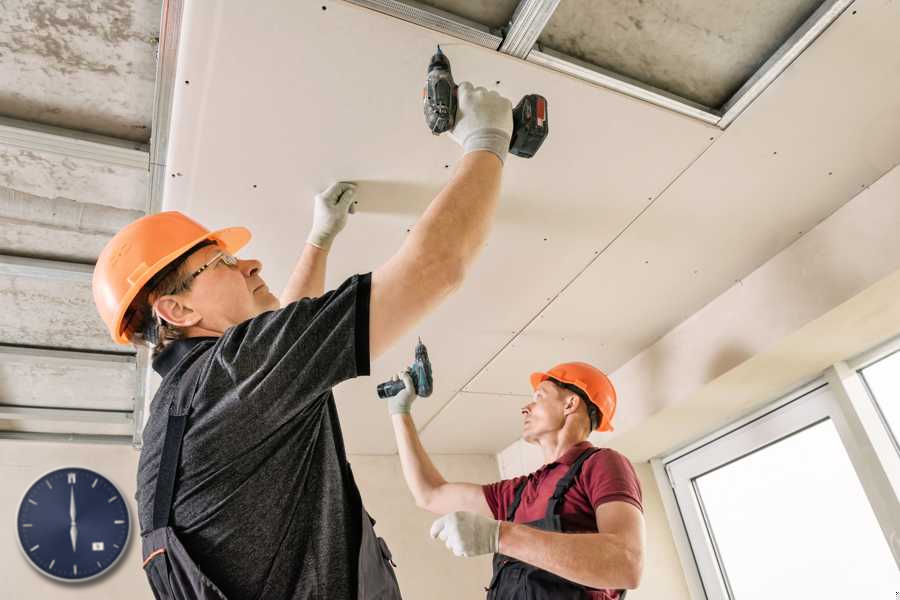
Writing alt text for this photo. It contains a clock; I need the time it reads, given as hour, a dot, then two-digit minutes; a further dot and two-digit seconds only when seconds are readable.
6.00
